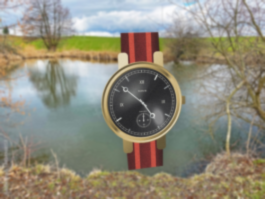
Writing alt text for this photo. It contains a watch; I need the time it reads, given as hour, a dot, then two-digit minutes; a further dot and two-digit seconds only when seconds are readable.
4.52
